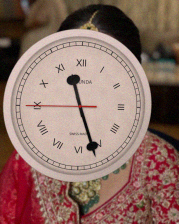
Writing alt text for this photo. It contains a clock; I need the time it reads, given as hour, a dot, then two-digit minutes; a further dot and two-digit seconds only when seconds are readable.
11.26.45
